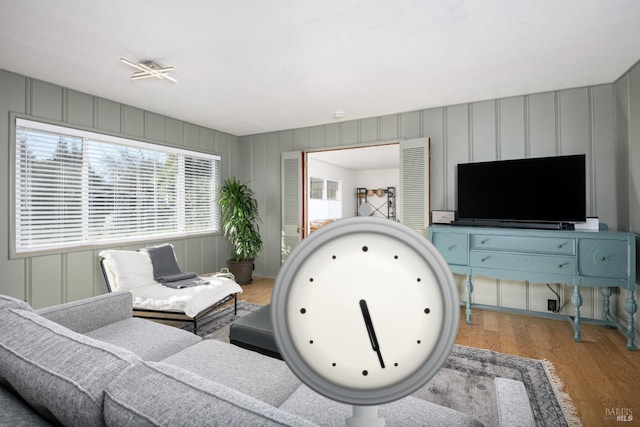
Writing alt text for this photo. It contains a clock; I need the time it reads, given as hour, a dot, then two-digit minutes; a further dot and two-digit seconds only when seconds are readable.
5.27
